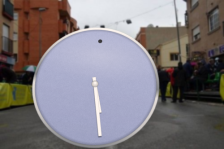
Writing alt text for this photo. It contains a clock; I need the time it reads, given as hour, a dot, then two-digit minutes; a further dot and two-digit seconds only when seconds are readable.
5.28
